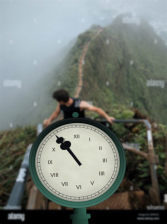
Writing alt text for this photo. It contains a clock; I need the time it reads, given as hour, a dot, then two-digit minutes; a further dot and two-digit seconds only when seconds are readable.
10.54
